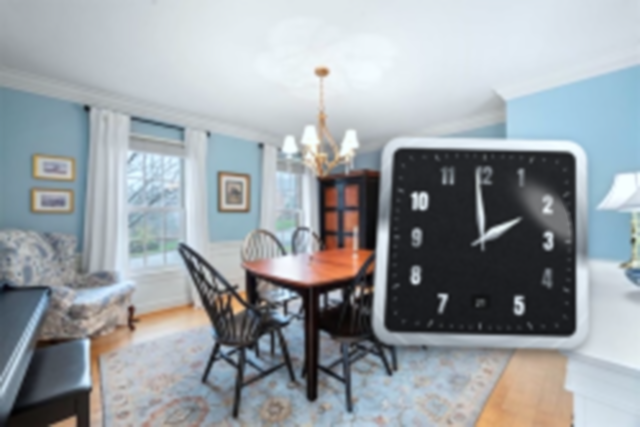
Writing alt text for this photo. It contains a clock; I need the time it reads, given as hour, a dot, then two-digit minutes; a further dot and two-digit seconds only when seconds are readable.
1.59
